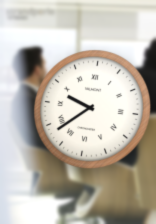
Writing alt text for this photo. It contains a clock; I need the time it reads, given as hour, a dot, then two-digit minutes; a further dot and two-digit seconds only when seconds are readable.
9.38
